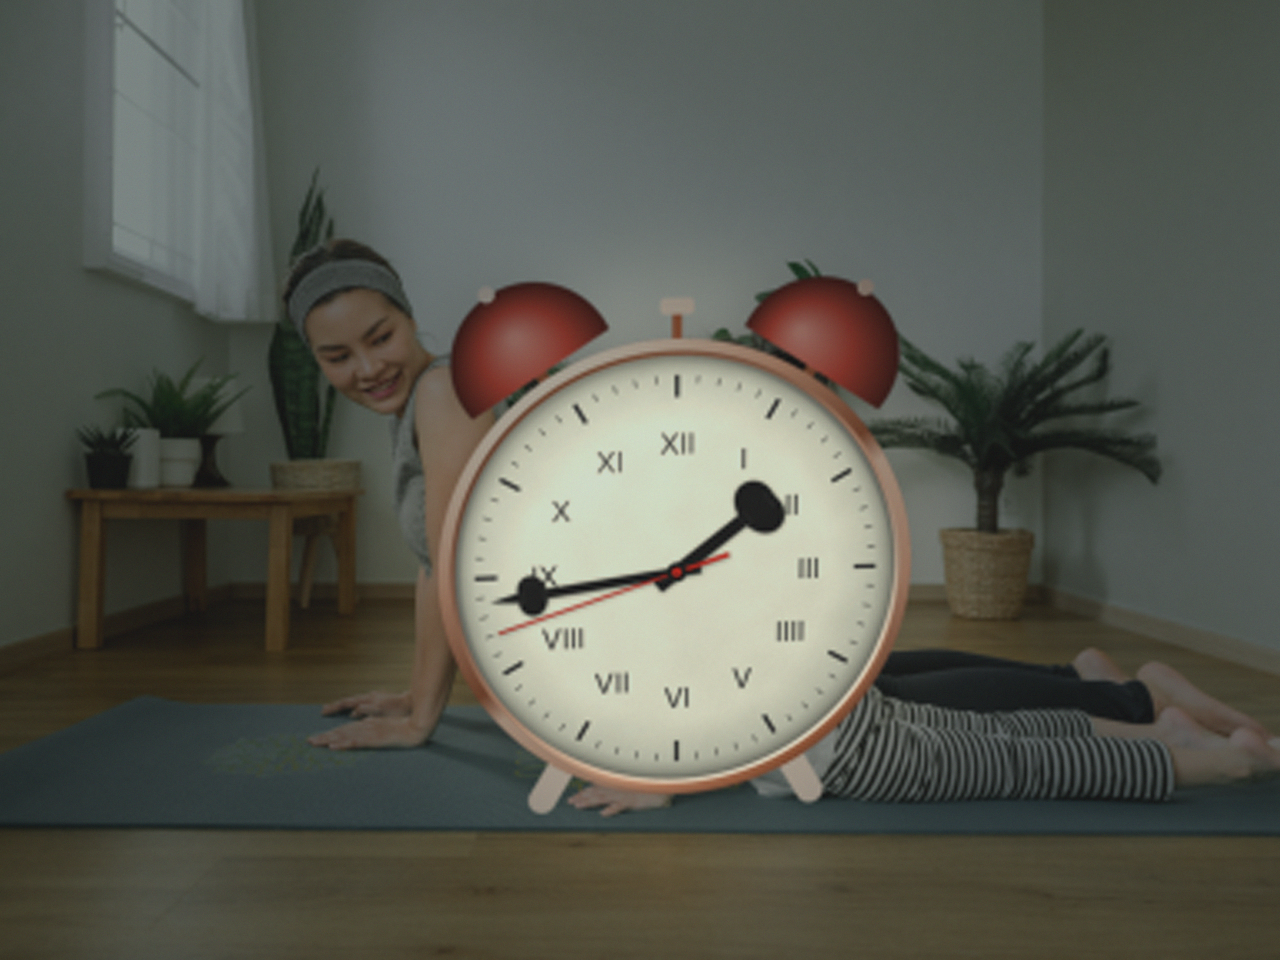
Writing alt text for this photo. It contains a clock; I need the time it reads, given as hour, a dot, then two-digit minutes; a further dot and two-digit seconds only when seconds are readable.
1.43.42
